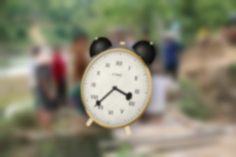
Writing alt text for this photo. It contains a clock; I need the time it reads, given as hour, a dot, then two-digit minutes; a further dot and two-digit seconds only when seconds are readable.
3.37
